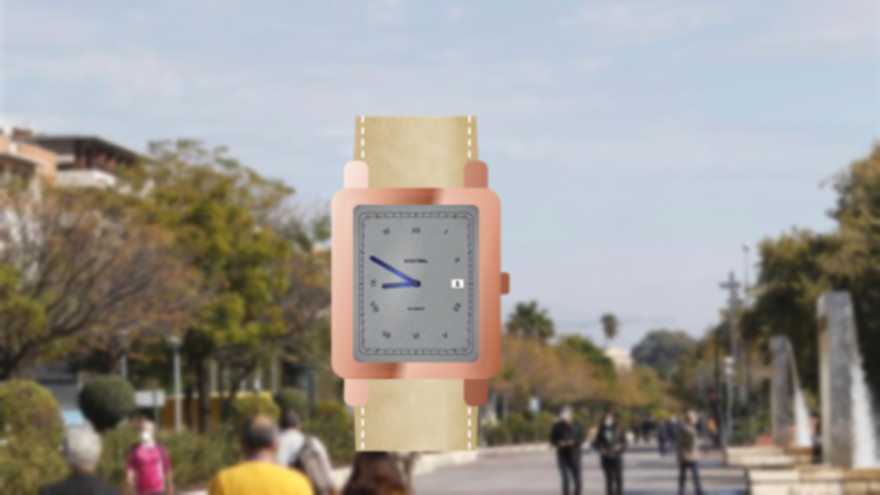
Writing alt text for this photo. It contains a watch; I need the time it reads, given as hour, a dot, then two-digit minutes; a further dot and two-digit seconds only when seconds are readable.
8.50
